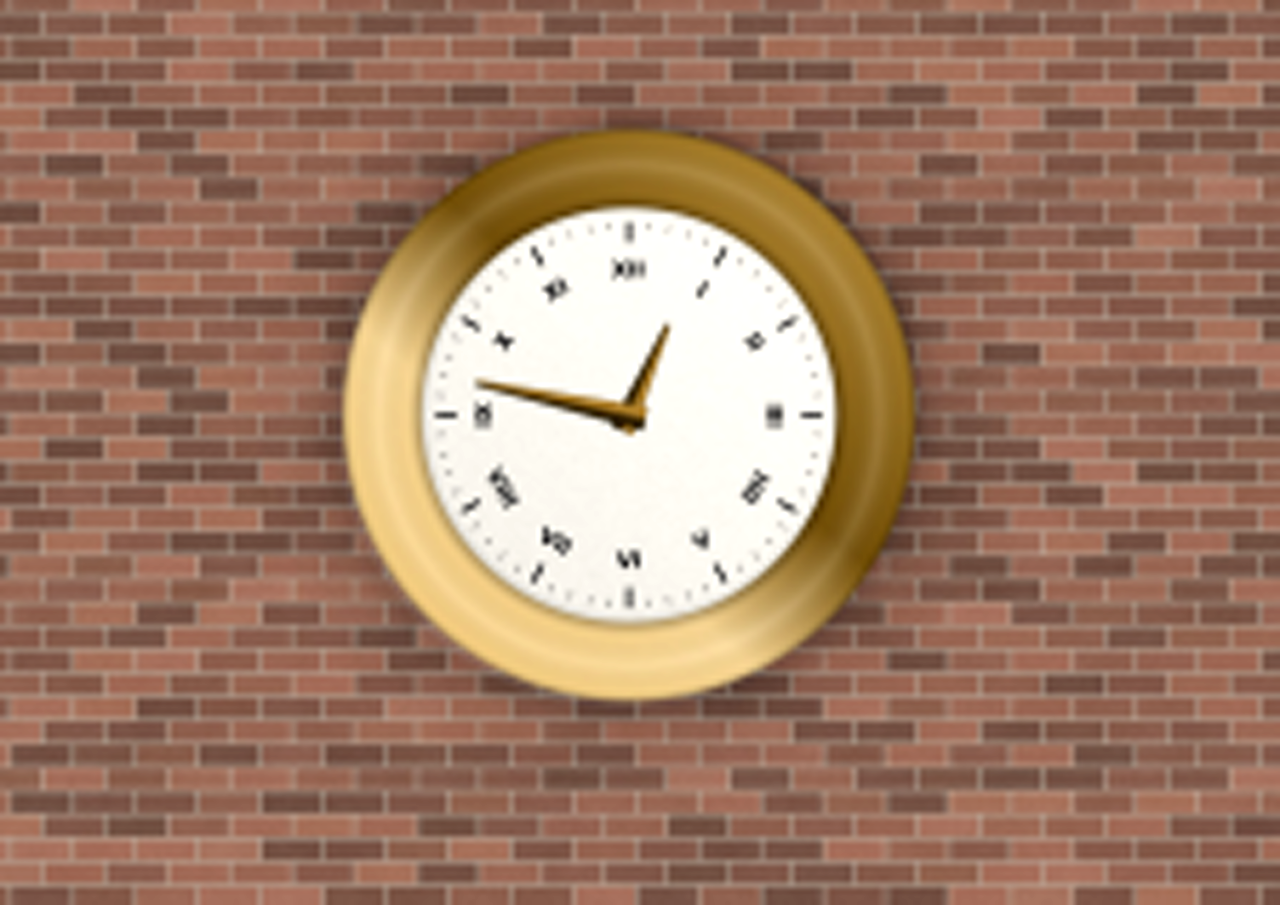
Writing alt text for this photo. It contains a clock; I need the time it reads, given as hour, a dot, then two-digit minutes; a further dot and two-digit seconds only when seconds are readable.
12.47
